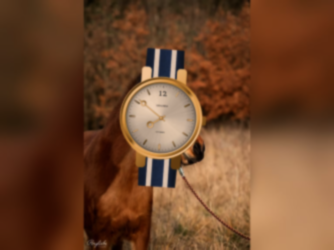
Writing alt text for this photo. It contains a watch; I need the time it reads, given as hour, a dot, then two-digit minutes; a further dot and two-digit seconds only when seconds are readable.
7.51
